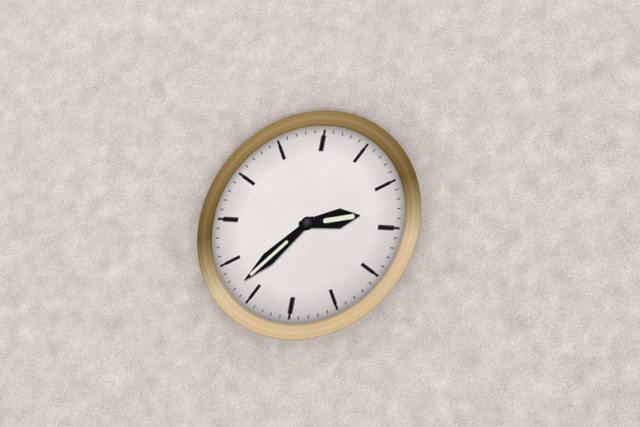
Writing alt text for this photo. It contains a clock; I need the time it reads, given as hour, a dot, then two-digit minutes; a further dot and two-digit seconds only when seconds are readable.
2.37
